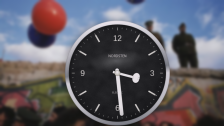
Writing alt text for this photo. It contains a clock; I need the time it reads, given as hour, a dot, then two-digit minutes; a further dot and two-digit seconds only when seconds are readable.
3.29
